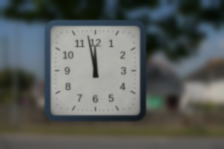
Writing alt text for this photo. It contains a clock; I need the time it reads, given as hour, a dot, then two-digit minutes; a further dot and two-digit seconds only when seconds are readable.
11.58
